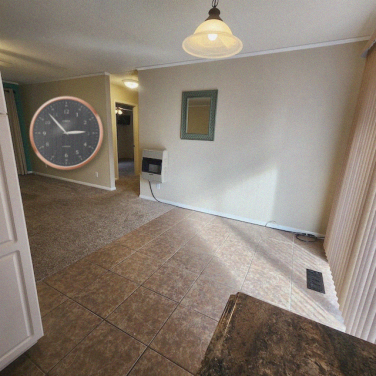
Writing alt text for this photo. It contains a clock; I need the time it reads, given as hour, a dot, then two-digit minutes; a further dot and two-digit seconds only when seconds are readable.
2.53
